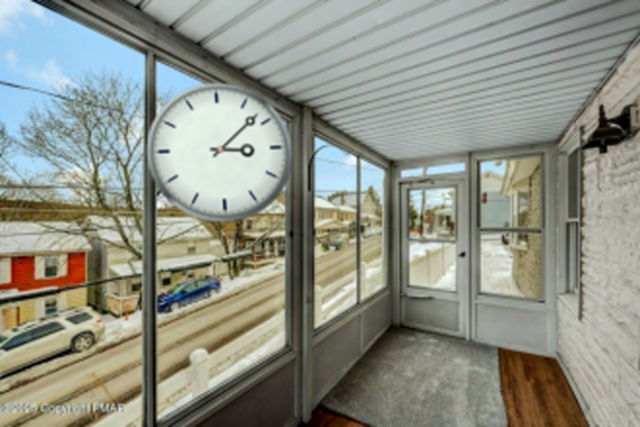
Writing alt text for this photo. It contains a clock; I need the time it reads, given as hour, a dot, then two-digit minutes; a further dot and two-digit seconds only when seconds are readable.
3.08
